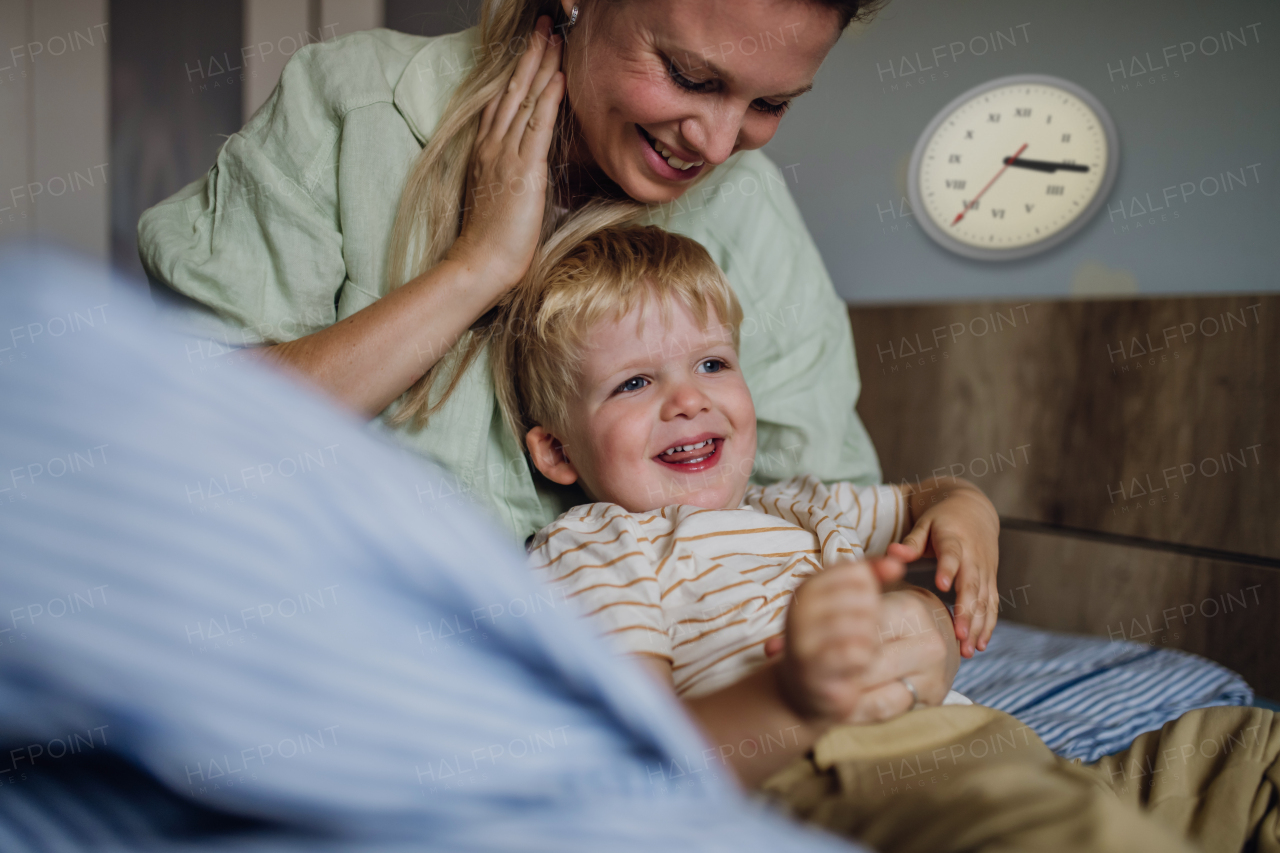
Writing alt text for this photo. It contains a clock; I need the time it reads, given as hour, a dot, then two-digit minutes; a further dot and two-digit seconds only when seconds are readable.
3.15.35
